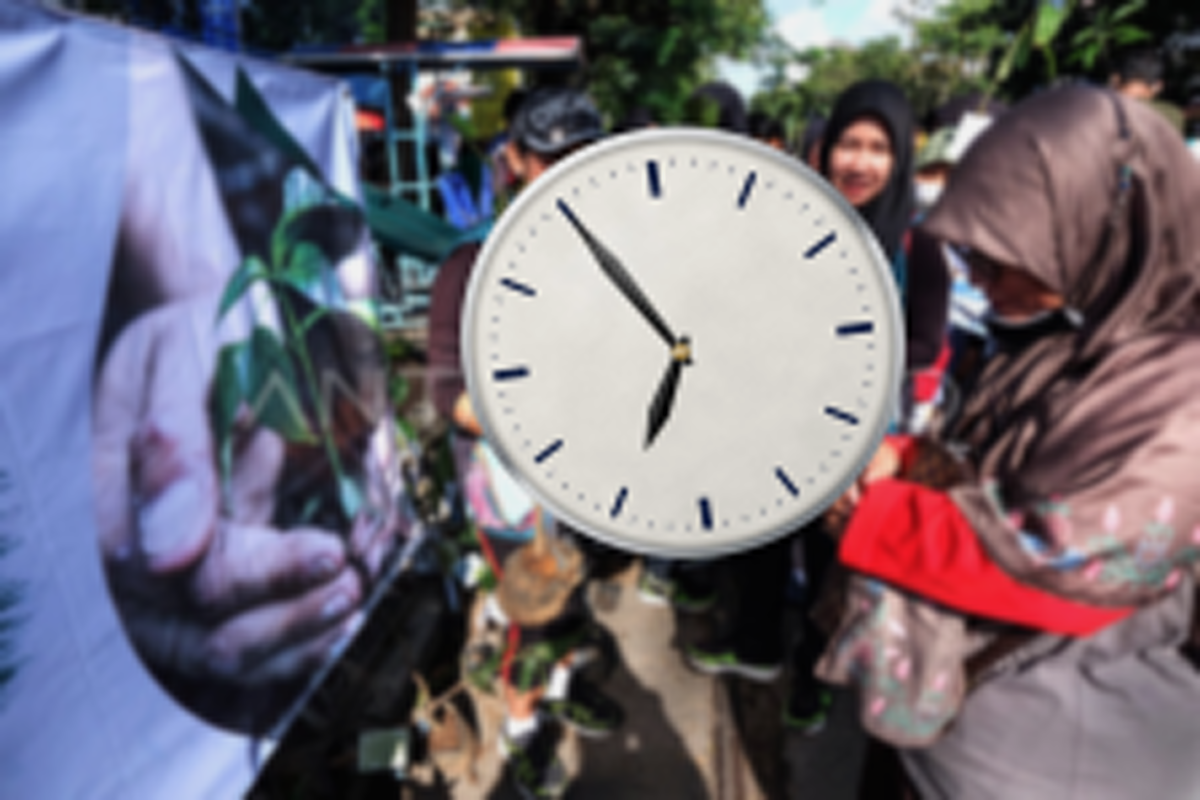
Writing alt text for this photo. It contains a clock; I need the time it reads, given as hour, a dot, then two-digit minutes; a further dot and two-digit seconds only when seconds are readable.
6.55
